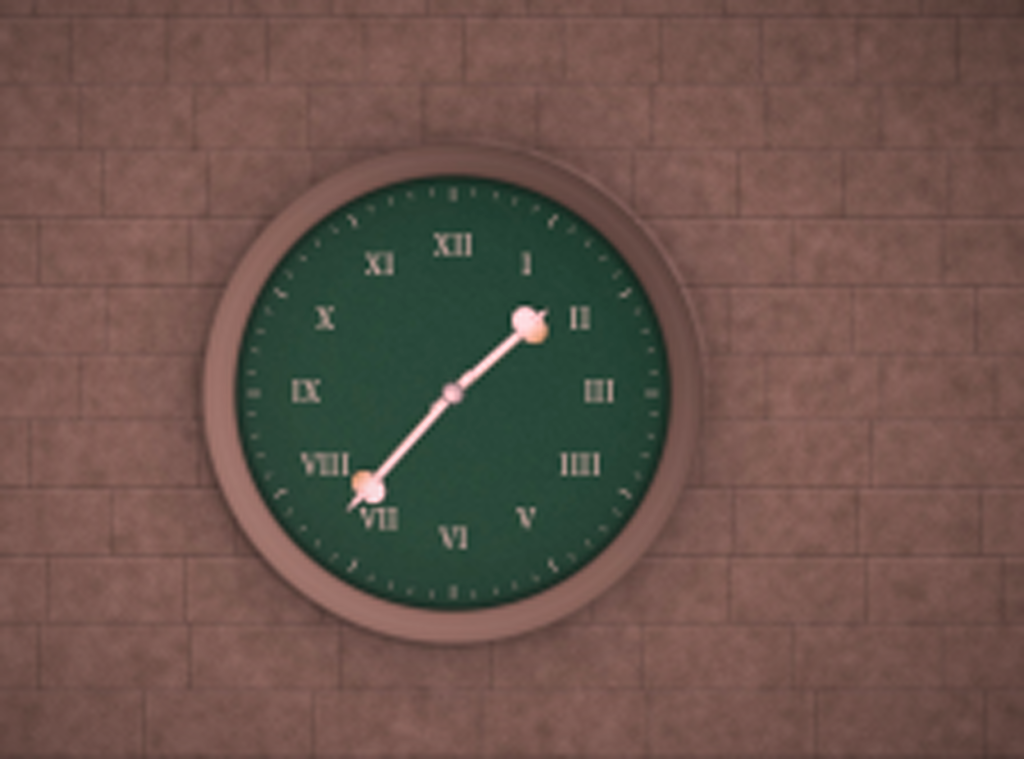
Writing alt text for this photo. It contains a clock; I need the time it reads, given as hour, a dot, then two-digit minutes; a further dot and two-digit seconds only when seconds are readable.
1.37
